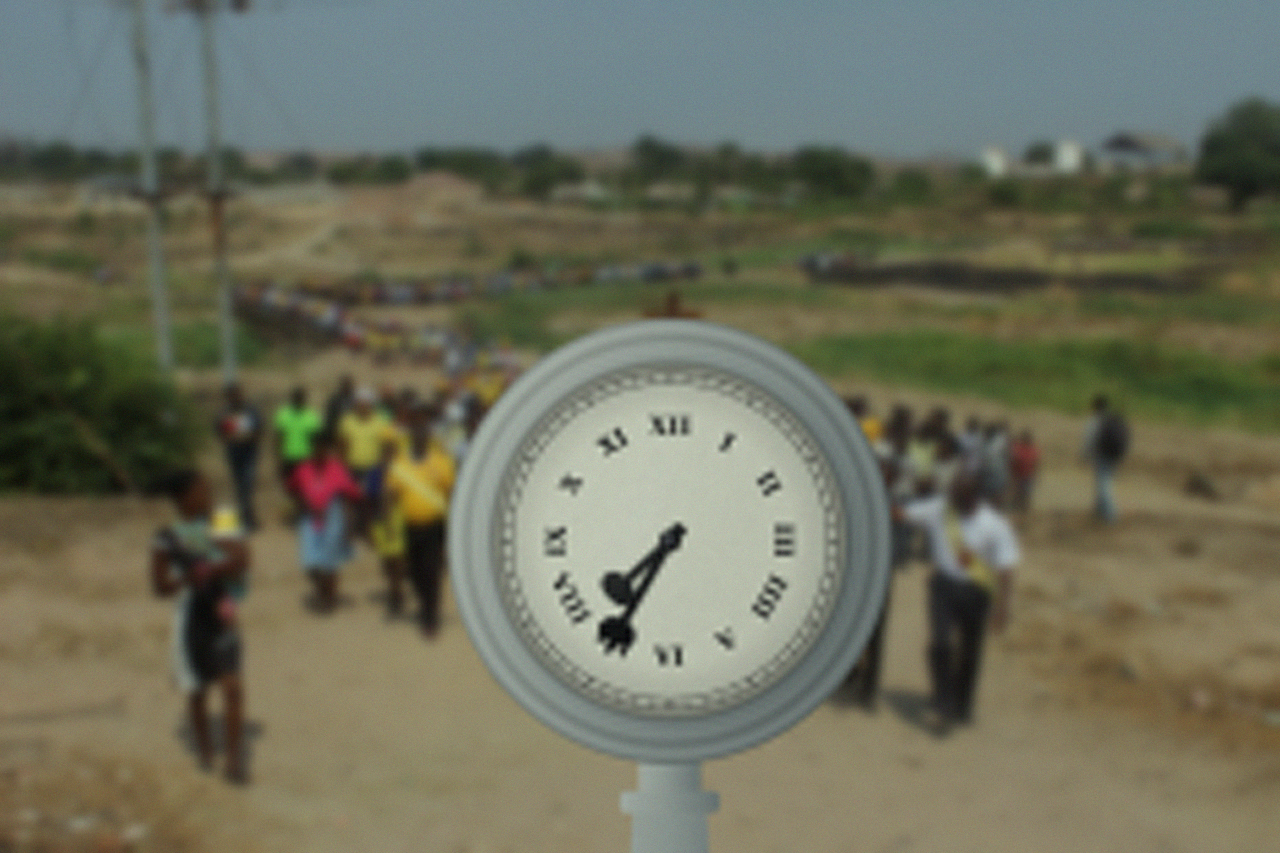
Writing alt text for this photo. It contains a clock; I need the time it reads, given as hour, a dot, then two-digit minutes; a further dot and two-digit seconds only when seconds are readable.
7.35
